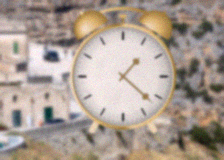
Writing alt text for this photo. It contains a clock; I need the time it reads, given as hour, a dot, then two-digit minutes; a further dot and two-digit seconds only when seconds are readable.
1.22
